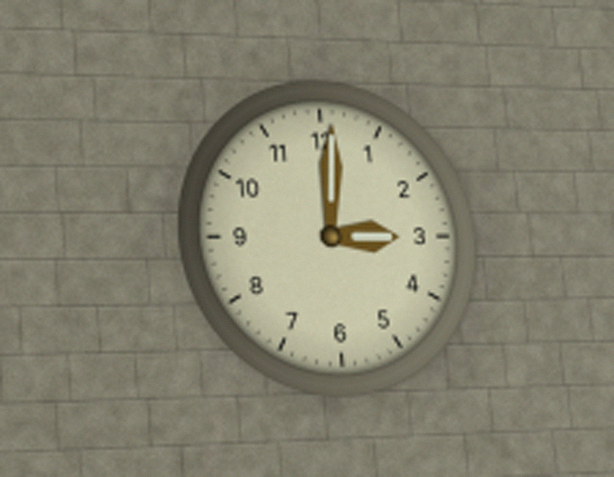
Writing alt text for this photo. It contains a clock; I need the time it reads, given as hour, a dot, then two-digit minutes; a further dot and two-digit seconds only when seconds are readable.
3.01
